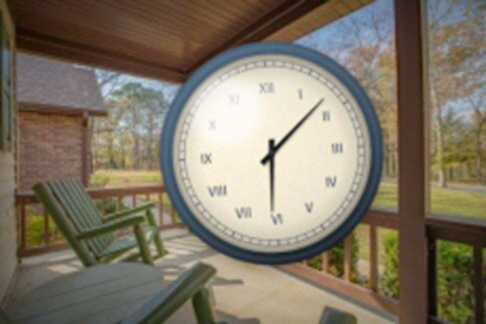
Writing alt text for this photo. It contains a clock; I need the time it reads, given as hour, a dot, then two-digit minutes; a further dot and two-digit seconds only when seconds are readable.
6.08
